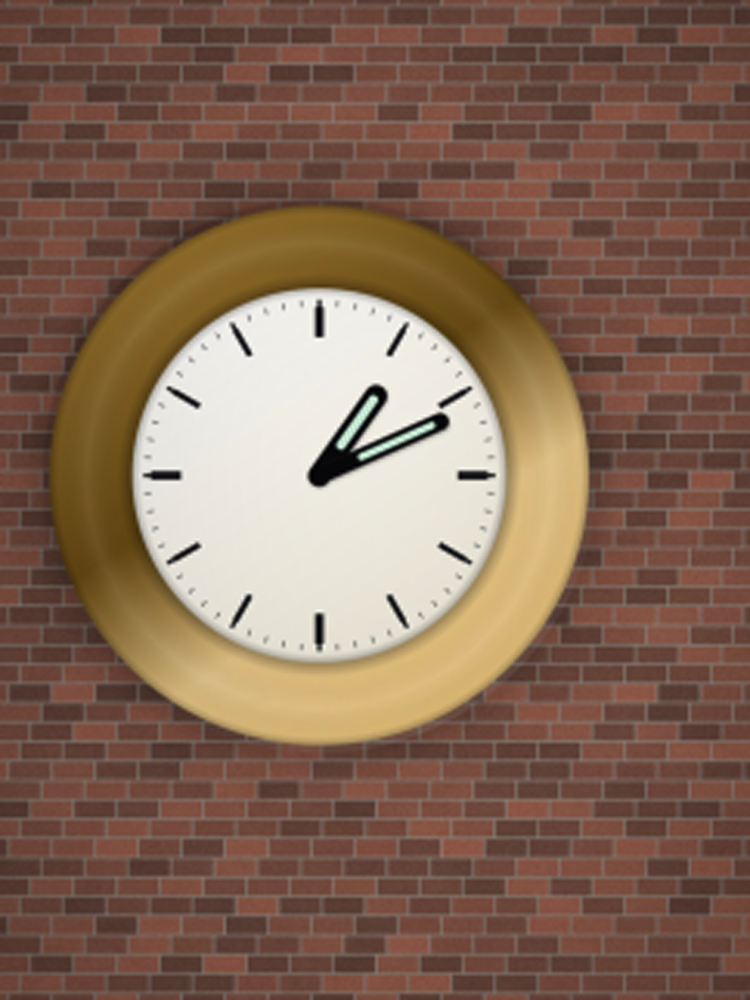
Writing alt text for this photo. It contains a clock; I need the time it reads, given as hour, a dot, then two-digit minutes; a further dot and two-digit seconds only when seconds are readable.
1.11
